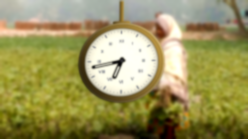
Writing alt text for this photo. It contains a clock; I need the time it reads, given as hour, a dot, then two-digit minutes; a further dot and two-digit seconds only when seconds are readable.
6.43
